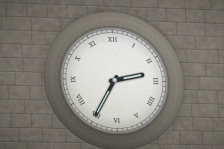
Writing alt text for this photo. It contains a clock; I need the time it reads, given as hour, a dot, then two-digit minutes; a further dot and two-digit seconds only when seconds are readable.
2.35
